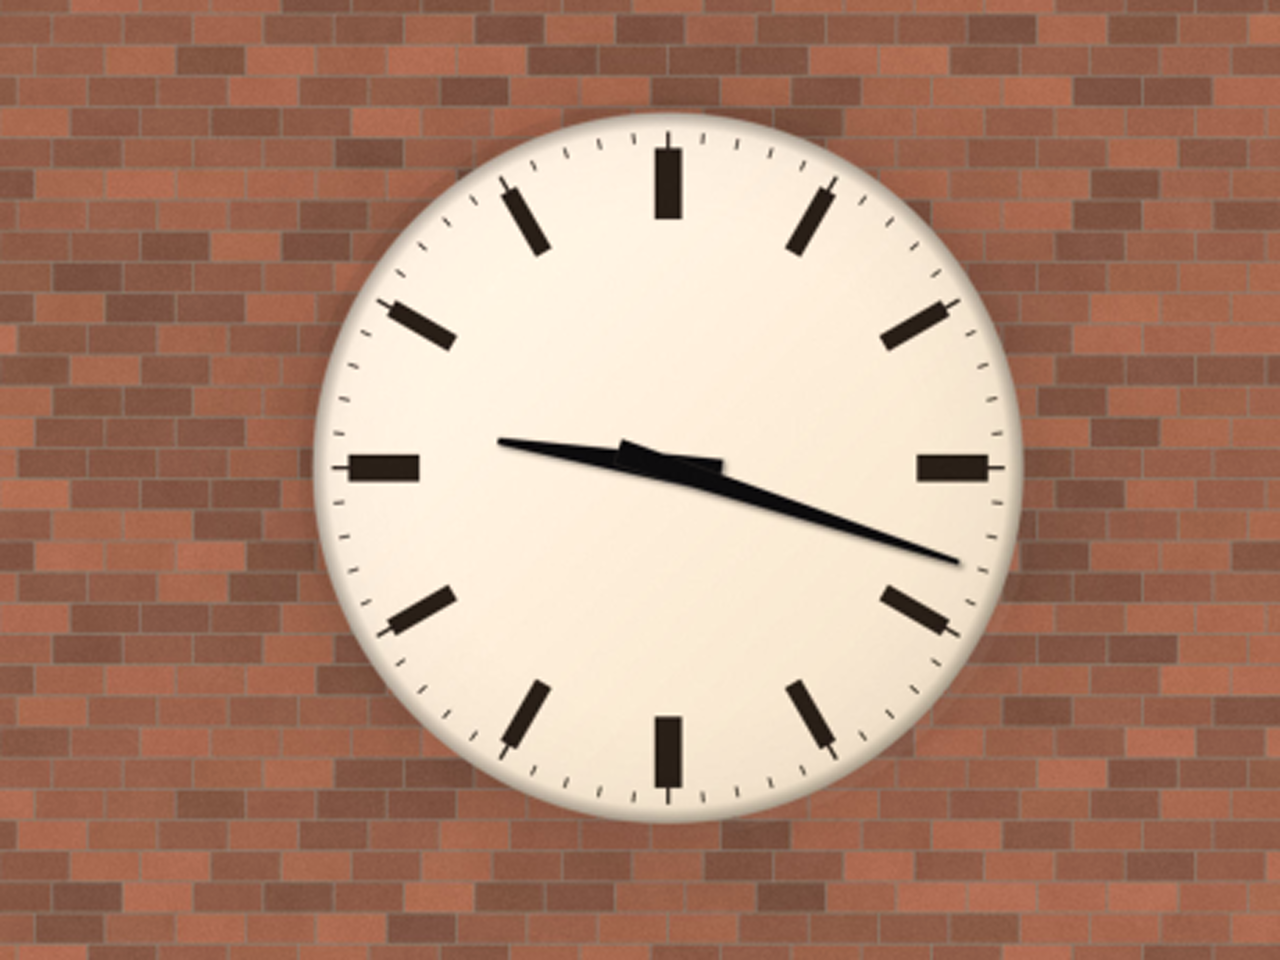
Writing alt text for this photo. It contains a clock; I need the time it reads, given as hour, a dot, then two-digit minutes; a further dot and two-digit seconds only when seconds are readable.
9.18
